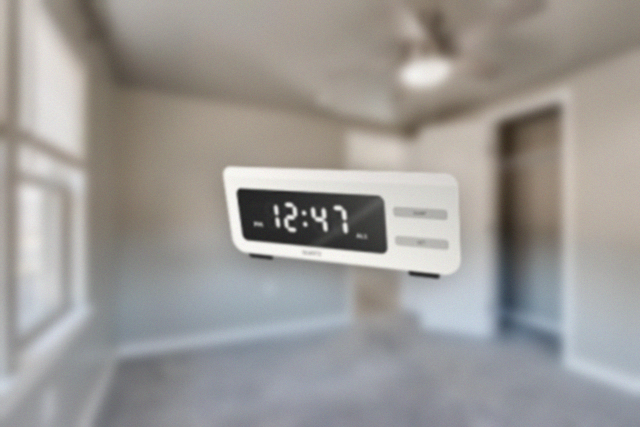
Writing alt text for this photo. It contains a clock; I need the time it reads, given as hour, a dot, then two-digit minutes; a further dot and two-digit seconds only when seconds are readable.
12.47
